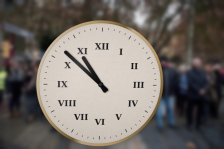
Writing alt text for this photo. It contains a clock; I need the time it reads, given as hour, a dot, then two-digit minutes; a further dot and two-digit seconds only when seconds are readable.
10.52
